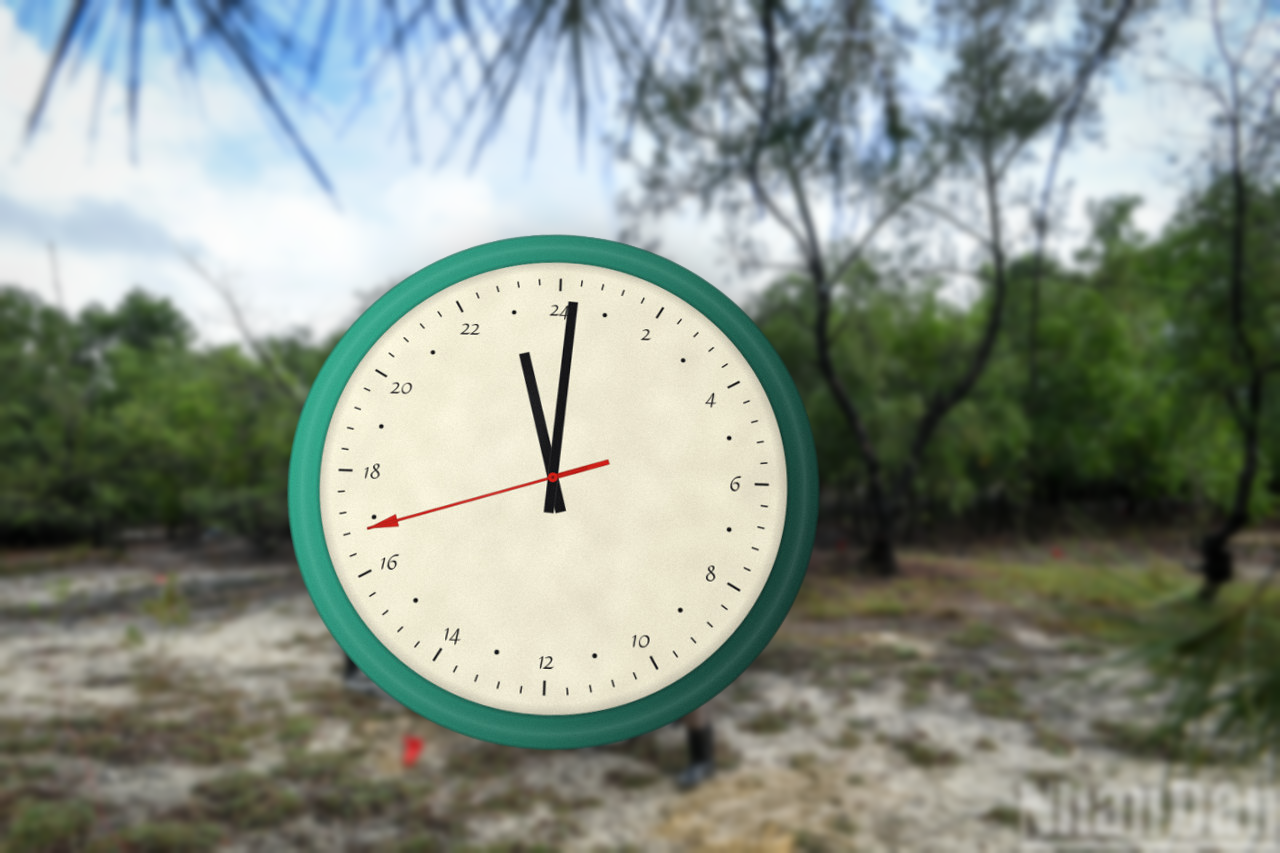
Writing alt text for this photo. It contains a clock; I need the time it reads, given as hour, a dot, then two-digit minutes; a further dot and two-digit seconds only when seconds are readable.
23.00.42
